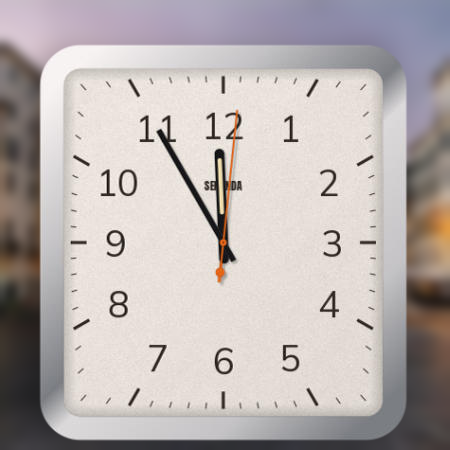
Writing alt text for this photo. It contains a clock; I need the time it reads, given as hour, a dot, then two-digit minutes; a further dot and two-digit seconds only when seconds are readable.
11.55.01
